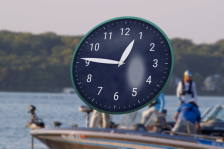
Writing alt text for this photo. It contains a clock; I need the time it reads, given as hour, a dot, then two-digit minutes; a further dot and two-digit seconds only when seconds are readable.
12.46
